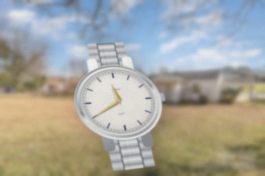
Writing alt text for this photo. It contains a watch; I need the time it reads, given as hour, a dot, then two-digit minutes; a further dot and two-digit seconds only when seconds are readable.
11.40
